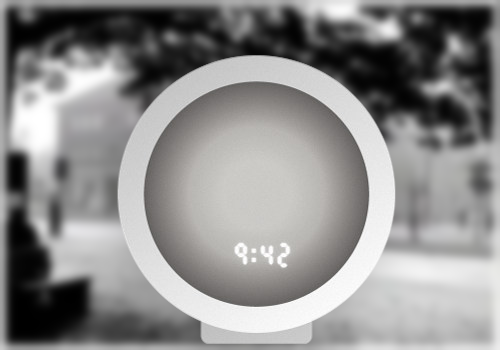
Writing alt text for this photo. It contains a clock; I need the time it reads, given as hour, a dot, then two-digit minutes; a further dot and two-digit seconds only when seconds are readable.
9.42
